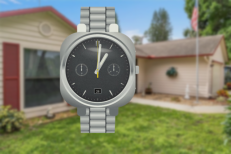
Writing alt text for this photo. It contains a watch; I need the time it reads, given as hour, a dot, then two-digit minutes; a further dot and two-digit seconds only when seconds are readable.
1.01
